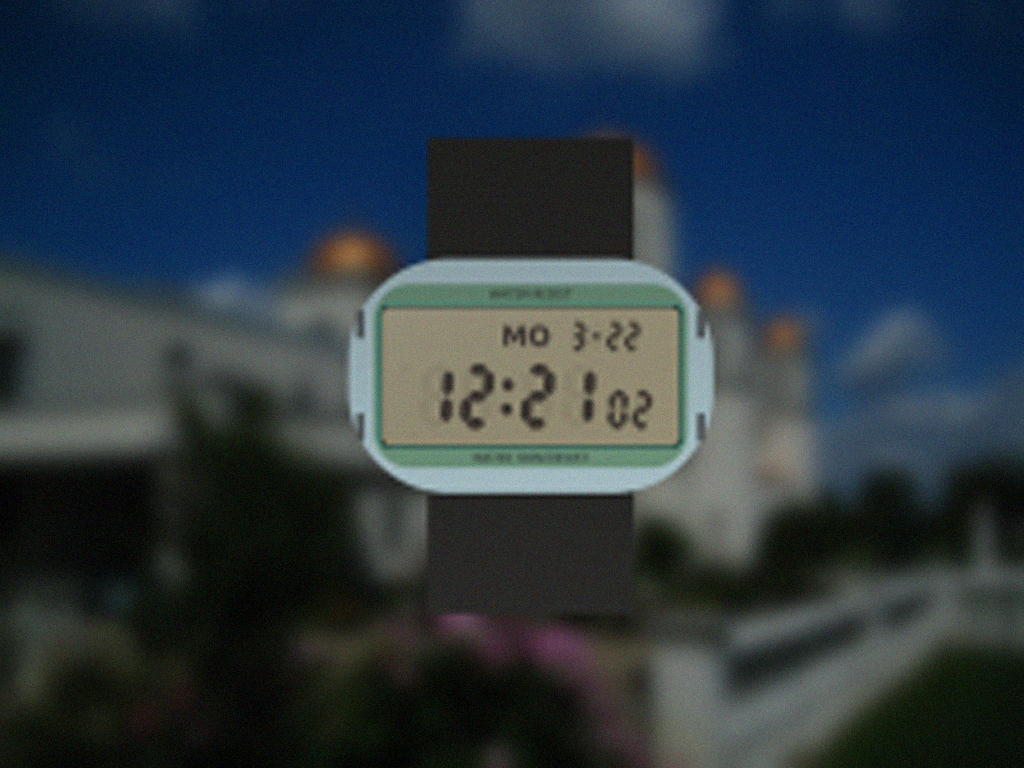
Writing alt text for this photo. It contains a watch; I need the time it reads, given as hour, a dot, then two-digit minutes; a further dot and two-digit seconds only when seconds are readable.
12.21.02
